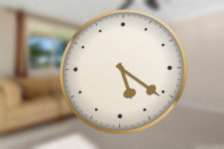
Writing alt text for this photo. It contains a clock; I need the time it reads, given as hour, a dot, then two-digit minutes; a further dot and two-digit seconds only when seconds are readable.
5.21
